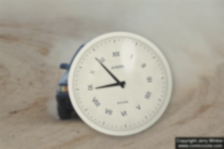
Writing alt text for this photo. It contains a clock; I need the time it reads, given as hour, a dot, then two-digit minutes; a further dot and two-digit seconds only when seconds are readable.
8.54
